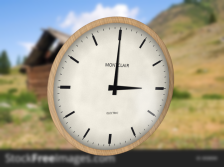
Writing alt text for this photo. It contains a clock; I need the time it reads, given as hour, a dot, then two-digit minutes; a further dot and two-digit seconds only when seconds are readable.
3.00
